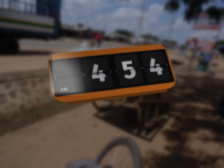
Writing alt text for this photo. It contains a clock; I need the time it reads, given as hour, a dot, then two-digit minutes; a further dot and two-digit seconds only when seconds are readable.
4.54
